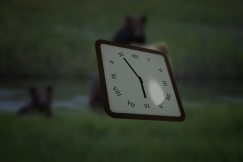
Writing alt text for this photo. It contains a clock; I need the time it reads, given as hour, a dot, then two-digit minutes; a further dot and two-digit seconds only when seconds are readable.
5.55
